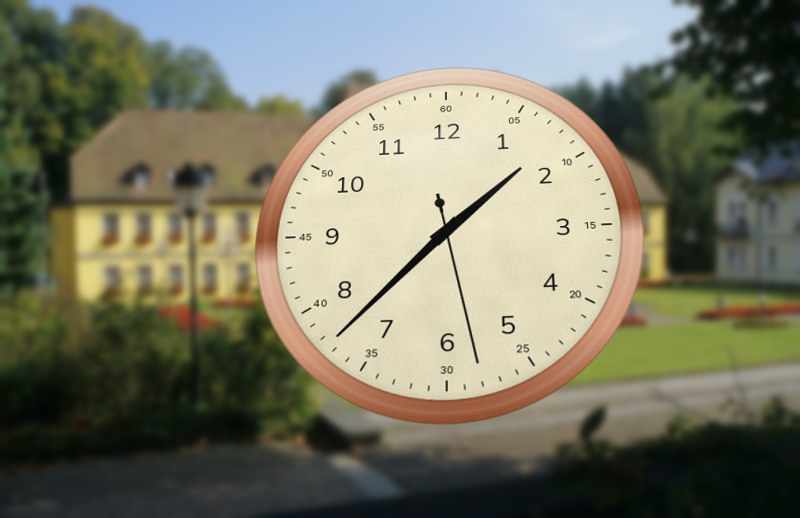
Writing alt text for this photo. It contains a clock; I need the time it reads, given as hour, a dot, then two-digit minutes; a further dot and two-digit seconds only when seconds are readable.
1.37.28
